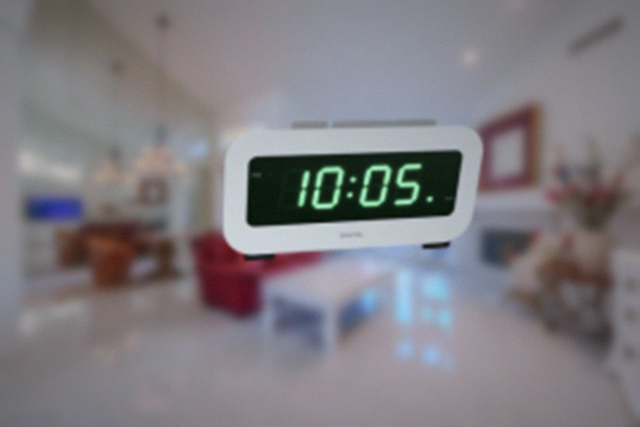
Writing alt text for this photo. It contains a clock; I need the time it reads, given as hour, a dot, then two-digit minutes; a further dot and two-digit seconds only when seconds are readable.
10.05
